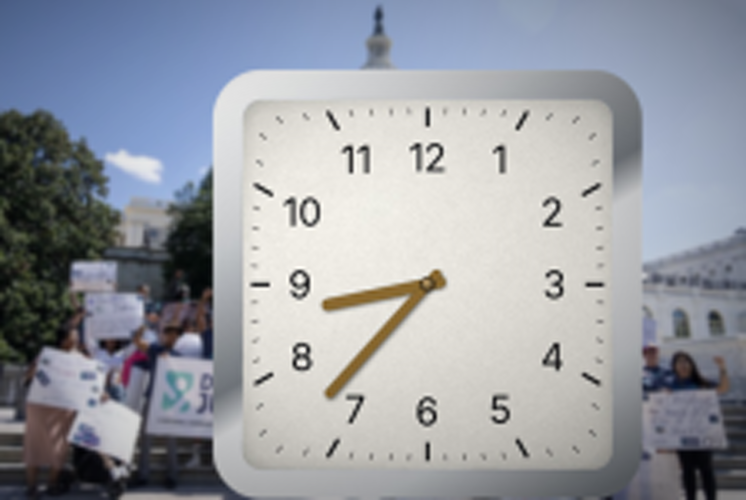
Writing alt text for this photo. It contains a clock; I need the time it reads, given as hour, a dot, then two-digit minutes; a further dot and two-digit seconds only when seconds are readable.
8.37
